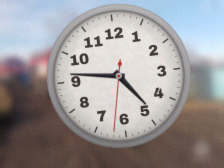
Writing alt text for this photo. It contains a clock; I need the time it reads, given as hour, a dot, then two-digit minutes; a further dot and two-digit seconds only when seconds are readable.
4.46.32
